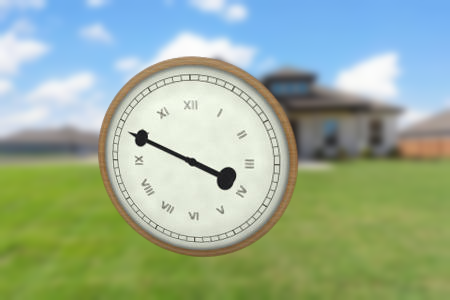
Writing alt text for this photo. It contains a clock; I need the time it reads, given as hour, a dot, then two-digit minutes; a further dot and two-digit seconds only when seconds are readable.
3.49
